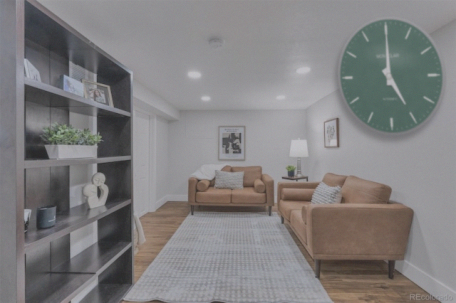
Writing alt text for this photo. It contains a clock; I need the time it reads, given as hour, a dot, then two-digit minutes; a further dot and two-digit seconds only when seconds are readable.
5.00
